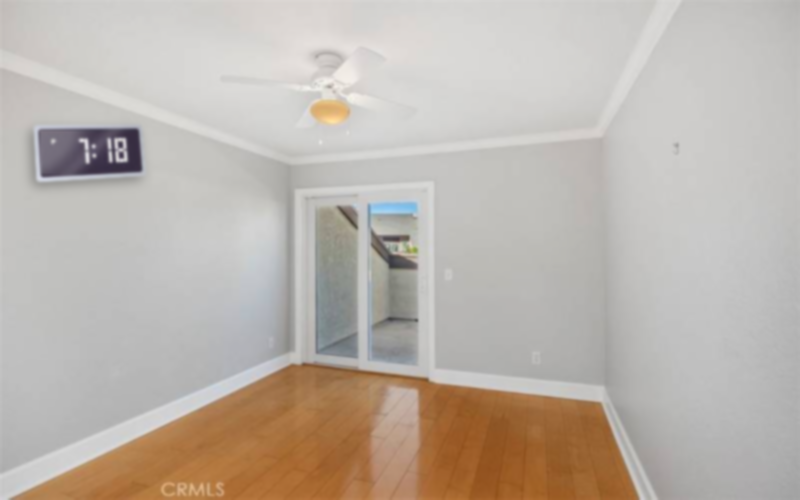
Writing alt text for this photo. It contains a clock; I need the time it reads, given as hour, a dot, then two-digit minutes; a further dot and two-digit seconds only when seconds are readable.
7.18
